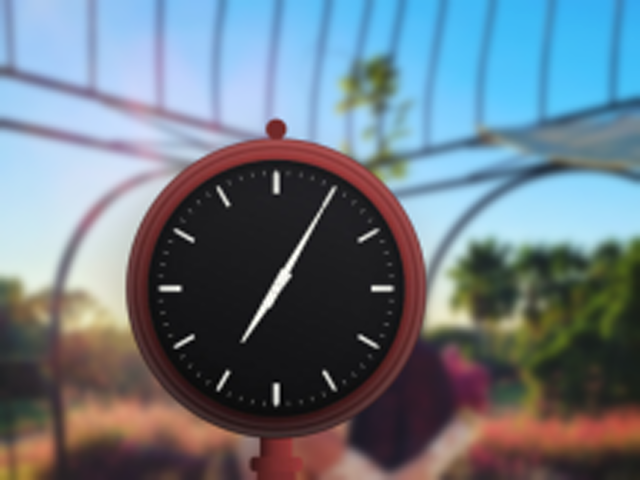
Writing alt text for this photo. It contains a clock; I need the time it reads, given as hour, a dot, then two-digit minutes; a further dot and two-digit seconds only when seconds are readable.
7.05
